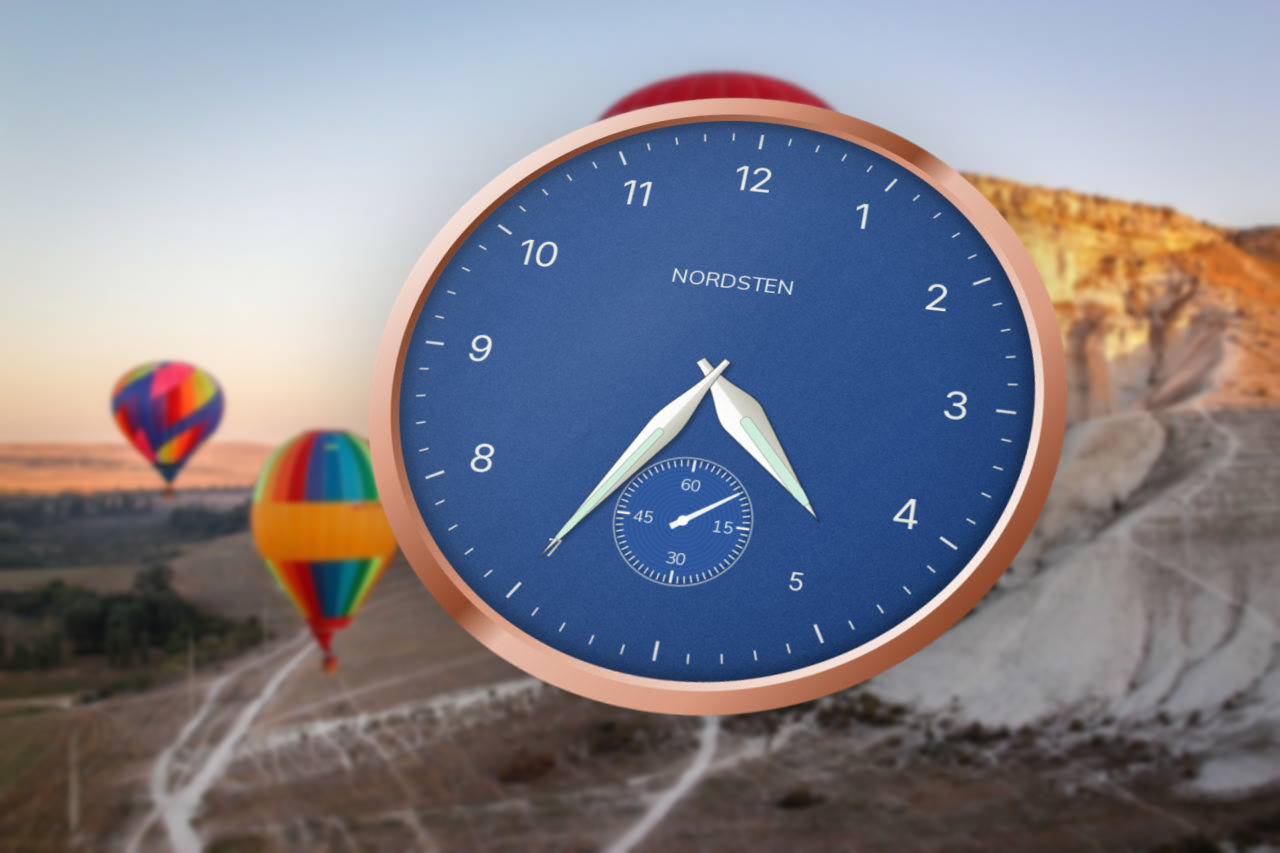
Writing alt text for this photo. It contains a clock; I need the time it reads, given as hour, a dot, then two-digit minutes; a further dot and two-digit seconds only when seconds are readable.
4.35.09
